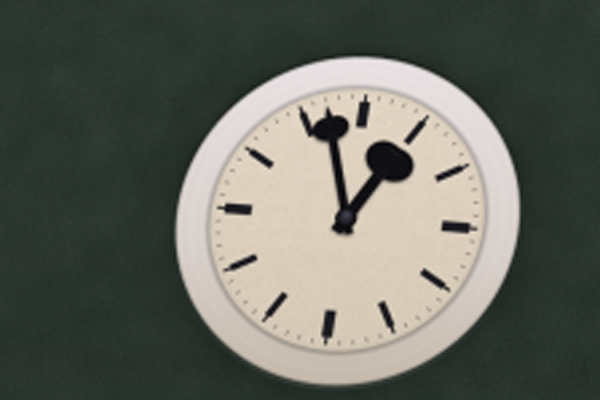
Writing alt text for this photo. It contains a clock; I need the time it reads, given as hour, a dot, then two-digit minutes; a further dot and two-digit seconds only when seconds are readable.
12.57
